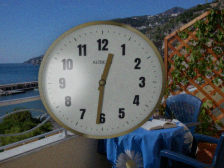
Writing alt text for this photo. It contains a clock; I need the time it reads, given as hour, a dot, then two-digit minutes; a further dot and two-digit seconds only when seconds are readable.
12.31
